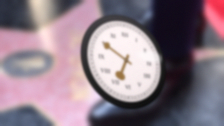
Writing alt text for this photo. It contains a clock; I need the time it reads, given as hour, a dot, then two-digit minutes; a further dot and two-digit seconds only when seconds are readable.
6.50
